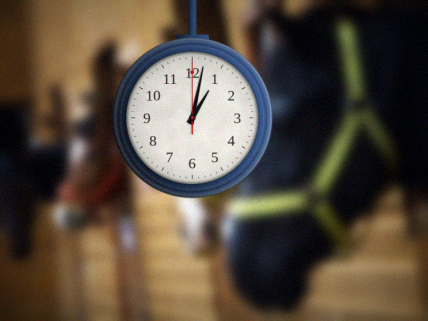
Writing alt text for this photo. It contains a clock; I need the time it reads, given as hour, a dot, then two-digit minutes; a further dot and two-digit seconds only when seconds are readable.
1.02.00
